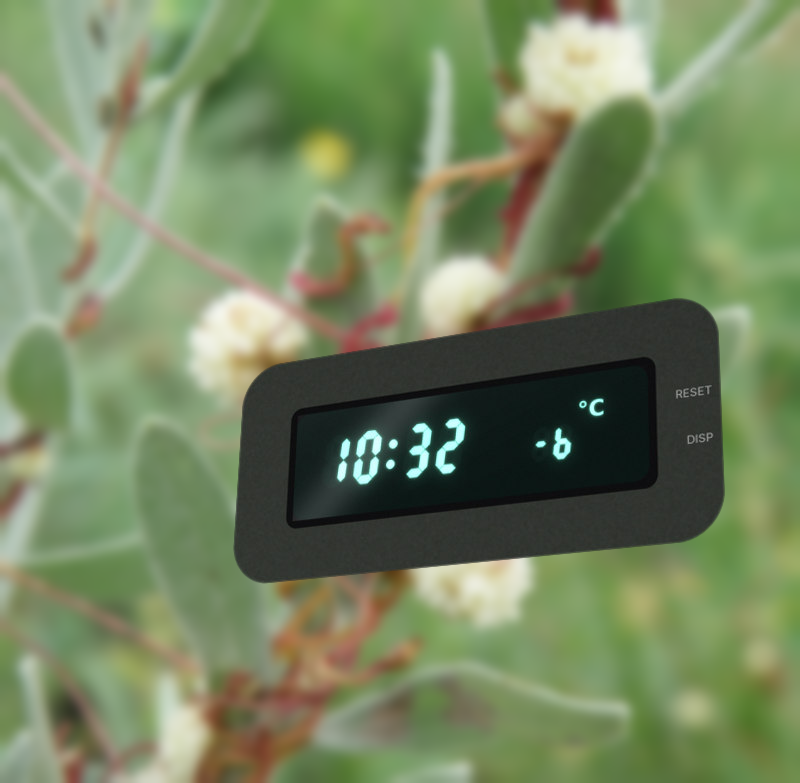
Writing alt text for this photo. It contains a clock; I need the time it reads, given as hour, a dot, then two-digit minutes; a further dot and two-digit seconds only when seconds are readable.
10.32
